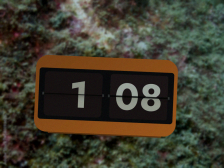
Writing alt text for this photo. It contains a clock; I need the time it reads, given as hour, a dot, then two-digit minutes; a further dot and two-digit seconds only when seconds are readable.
1.08
